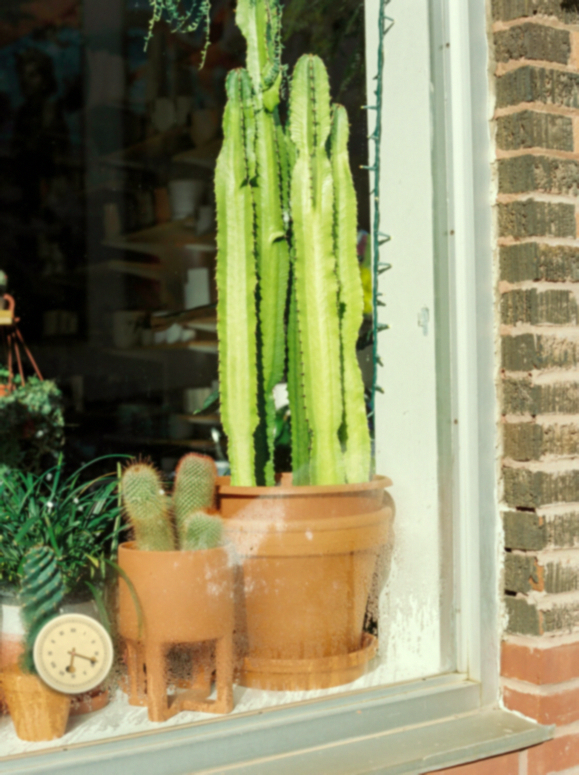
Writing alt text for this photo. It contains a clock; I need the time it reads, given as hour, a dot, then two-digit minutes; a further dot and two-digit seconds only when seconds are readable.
6.18
